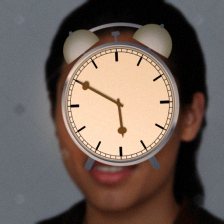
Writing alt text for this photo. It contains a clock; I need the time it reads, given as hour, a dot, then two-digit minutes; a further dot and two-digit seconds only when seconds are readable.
5.50
